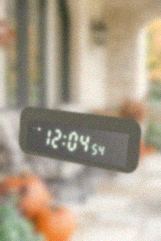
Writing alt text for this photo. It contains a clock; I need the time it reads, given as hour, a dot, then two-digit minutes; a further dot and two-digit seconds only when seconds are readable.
12.04
